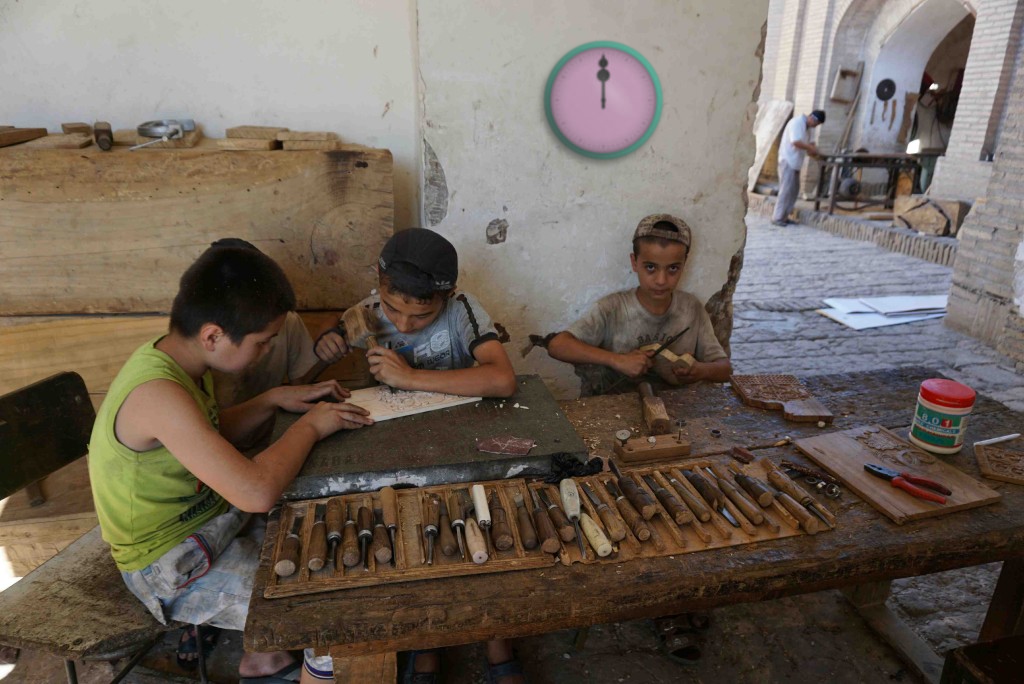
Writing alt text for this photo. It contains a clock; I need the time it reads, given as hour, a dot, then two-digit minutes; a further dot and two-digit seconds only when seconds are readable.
12.00
